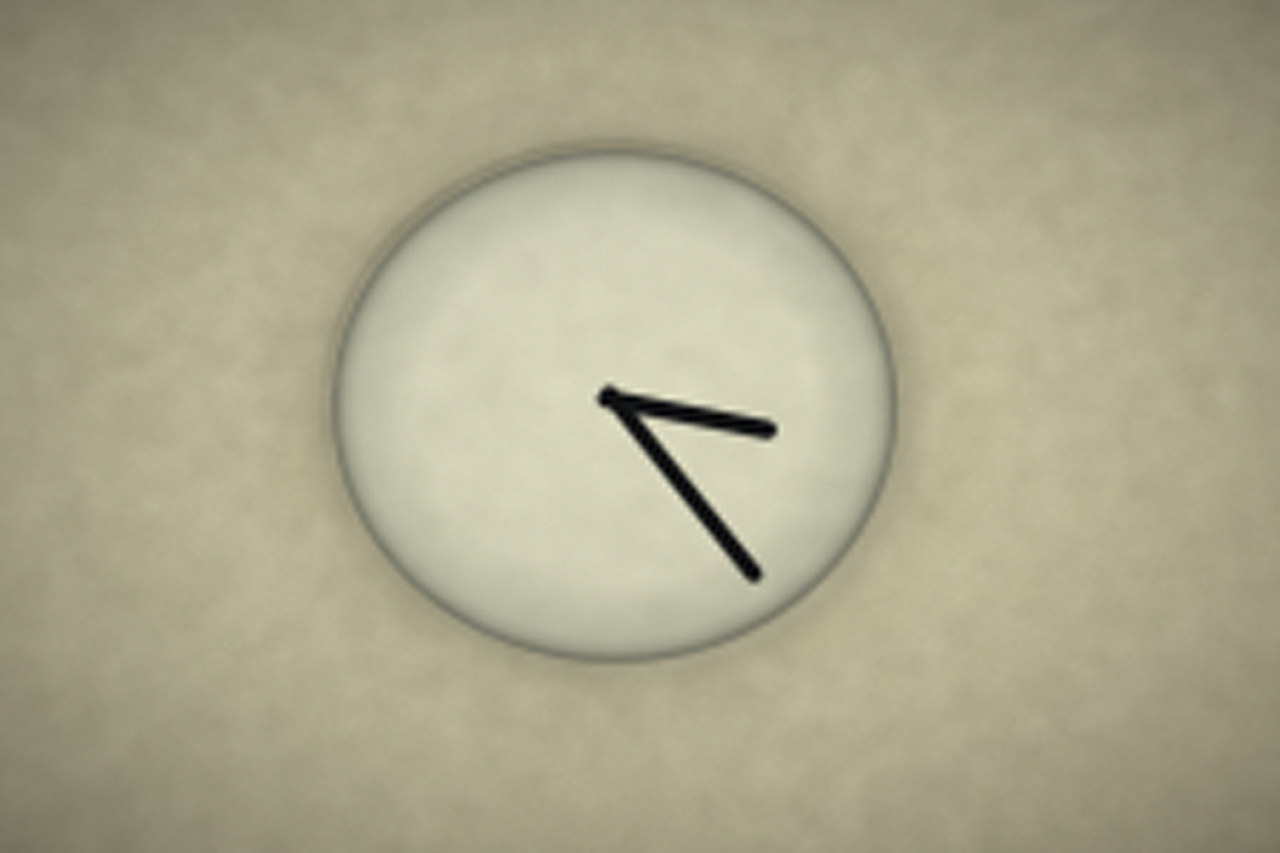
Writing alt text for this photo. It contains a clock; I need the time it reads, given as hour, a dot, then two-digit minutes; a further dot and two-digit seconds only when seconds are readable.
3.24
